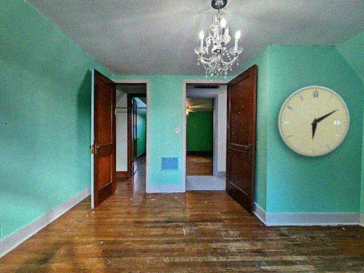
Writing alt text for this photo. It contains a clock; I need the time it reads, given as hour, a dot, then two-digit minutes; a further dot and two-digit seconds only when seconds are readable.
6.10
